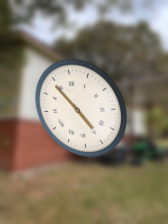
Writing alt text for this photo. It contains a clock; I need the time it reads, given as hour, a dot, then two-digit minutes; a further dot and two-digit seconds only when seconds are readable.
4.54
